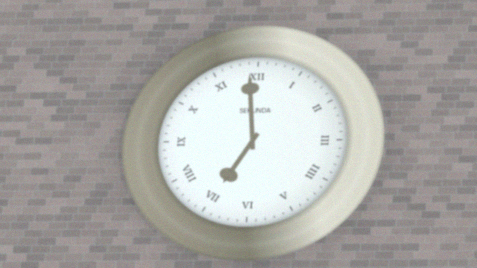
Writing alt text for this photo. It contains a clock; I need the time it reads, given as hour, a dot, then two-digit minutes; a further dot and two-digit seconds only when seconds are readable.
6.59
